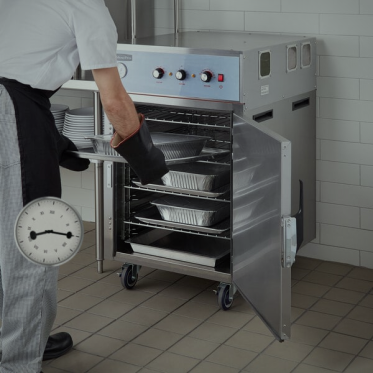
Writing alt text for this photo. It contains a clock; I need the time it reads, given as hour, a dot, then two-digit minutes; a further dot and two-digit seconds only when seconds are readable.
8.15
